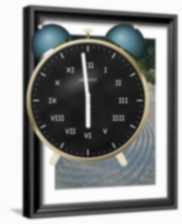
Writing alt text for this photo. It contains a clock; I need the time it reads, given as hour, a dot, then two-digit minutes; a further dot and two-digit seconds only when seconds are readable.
5.59
